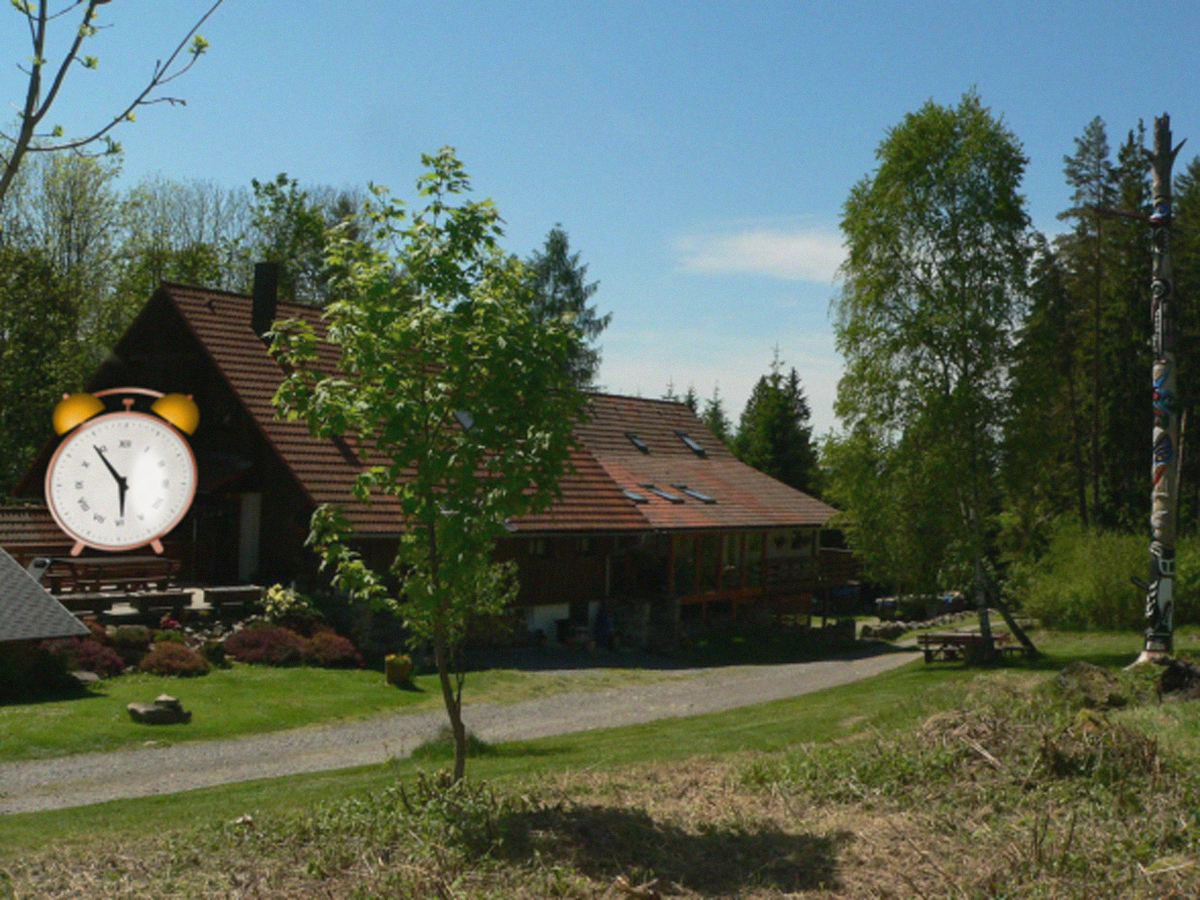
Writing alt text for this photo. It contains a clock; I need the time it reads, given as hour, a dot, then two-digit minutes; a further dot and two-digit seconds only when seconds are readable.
5.54
